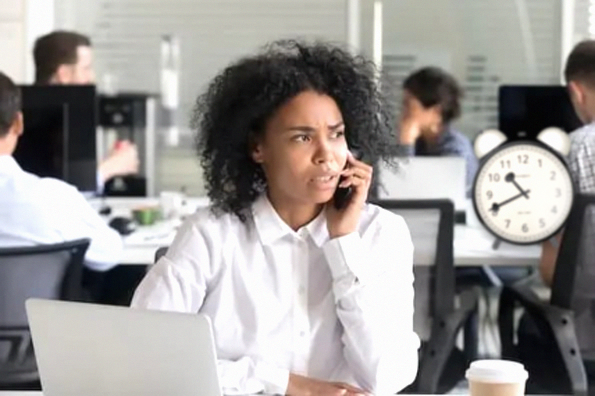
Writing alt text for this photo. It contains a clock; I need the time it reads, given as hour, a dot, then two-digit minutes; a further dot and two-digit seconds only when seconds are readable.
10.41
